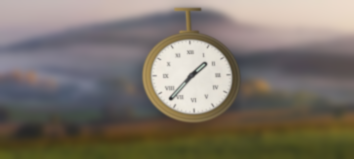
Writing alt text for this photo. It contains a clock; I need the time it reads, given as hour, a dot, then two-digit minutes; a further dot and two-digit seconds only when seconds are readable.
1.37
